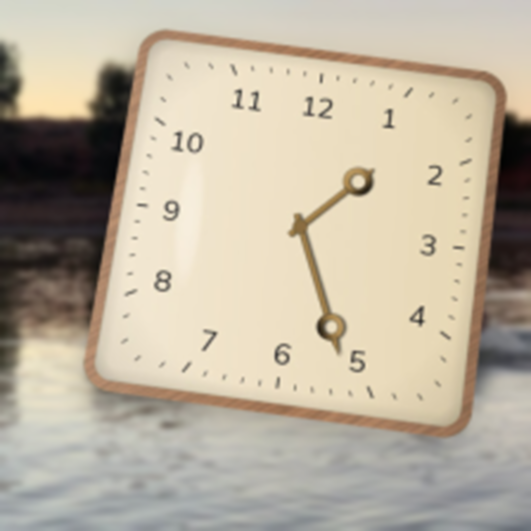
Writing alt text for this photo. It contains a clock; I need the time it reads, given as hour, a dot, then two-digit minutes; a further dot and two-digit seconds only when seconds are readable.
1.26
